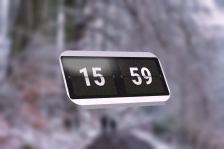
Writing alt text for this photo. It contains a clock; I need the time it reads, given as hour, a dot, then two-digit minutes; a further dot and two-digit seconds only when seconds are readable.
15.59
